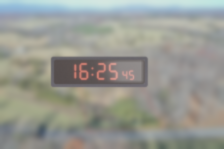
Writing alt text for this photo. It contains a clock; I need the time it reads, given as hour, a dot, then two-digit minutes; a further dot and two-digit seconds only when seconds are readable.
16.25.45
